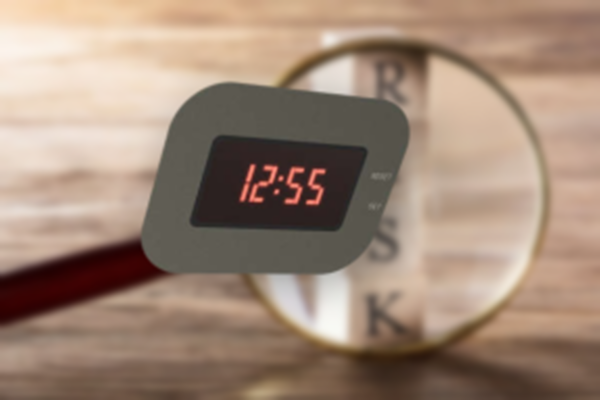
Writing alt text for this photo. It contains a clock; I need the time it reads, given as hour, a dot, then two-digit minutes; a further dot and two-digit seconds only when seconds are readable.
12.55
